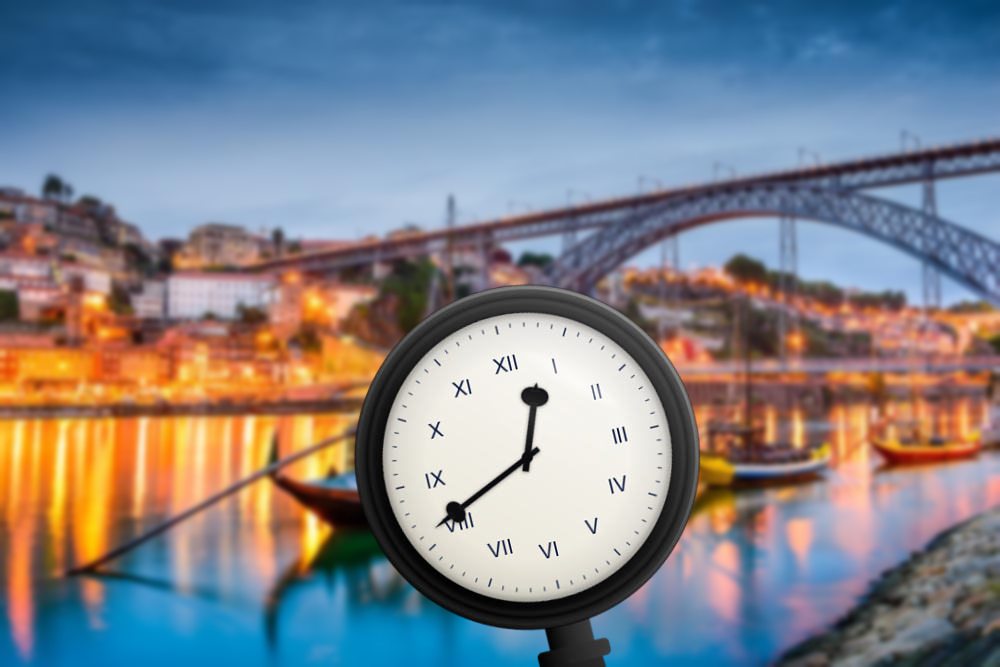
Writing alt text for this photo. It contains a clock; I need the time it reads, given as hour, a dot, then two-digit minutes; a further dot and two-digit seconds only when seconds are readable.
12.41
